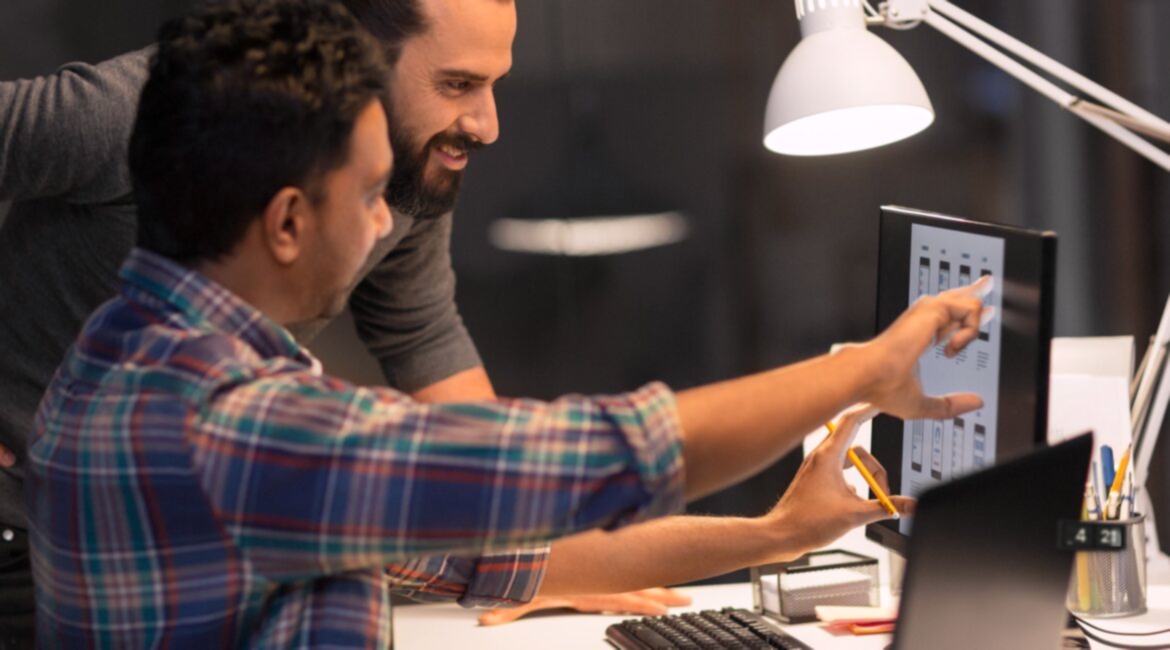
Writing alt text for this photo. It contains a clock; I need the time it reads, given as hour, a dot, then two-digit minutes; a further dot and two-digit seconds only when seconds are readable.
4.21
